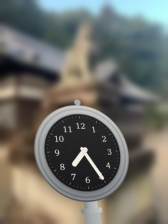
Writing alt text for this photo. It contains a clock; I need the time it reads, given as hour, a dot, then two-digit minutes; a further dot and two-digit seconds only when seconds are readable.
7.25
